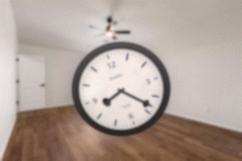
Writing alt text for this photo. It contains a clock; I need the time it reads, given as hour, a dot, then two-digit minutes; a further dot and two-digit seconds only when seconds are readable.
8.23
